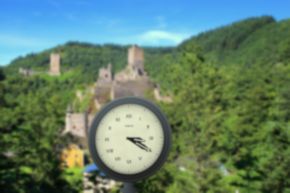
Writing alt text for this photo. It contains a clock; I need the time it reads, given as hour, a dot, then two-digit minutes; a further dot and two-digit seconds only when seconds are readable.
3.20
